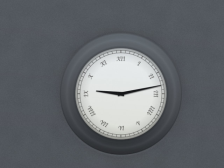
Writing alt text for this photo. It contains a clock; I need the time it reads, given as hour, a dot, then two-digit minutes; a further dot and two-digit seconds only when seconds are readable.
9.13
